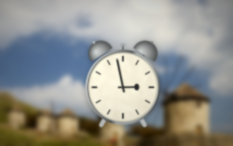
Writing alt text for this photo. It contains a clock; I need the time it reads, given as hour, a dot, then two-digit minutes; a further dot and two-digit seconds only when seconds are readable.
2.58
